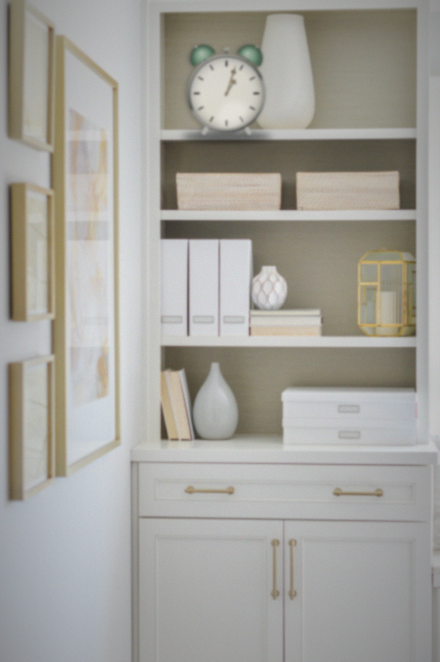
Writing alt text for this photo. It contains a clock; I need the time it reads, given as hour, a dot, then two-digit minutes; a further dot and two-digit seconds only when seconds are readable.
1.03
